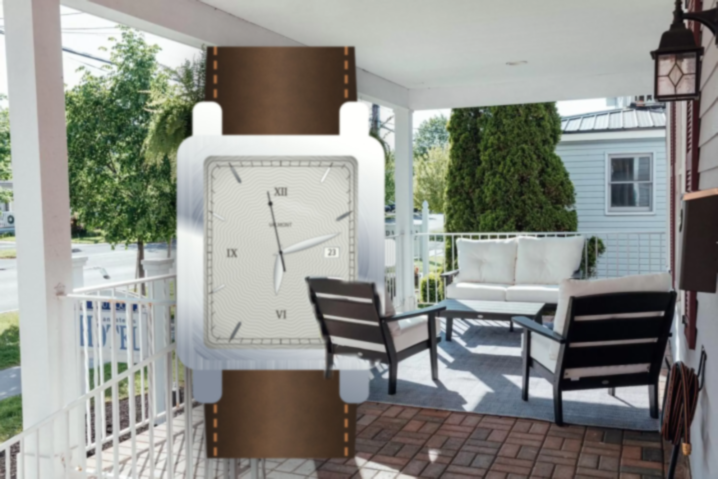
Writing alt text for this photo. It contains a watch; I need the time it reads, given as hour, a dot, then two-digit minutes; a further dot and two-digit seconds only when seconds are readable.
6.11.58
